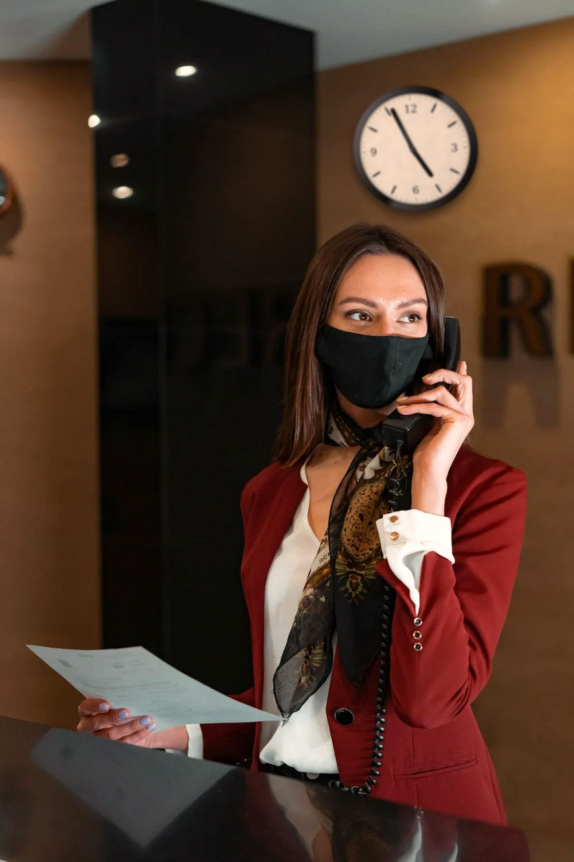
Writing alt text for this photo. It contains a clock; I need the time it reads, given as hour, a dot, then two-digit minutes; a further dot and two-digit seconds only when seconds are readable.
4.56
